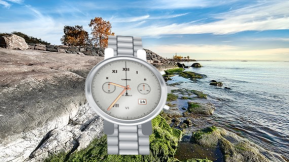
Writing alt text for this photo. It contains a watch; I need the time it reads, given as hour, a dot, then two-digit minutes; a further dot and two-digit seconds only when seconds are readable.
9.36
